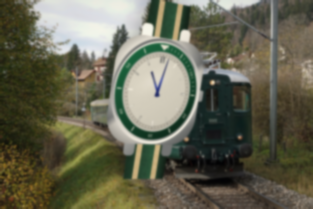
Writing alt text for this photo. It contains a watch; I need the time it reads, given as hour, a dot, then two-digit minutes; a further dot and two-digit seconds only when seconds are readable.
11.02
